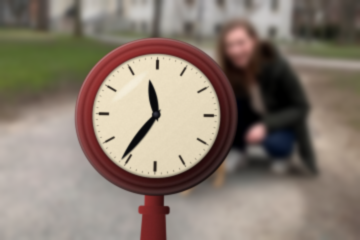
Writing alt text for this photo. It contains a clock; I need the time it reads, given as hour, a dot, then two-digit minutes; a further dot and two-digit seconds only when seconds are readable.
11.36
